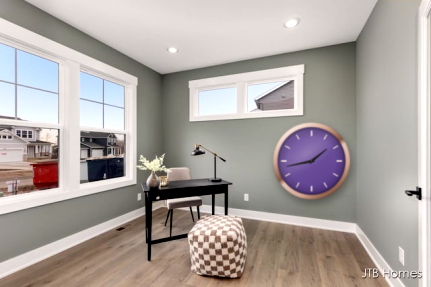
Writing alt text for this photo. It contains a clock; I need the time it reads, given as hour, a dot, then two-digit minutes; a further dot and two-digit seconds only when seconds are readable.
1.43
